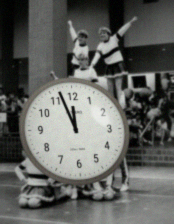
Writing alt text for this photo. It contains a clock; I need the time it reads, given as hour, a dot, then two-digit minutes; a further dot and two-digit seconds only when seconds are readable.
11.57
